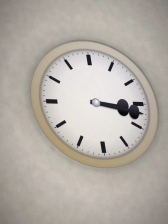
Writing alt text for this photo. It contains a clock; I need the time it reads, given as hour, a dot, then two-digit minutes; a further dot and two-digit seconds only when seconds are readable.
3.17
